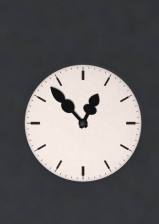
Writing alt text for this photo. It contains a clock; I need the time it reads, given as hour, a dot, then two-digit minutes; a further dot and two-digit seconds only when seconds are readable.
12.53
